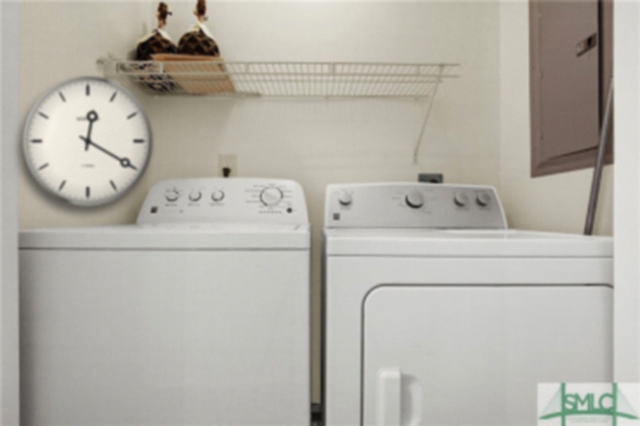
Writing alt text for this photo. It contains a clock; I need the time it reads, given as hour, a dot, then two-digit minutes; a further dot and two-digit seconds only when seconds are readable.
12.20
